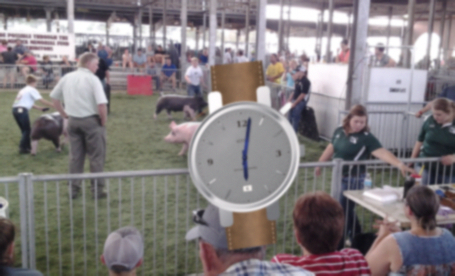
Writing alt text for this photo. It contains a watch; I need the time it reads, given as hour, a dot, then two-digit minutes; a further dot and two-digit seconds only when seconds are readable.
6.02
